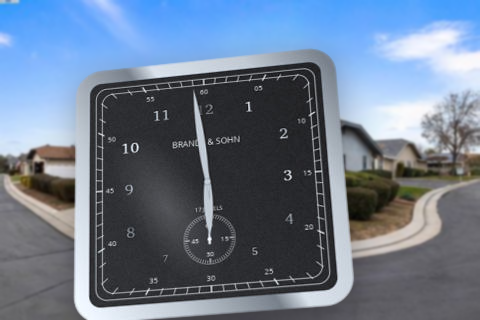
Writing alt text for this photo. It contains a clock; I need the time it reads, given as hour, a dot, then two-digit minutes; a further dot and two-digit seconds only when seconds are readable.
5.59
